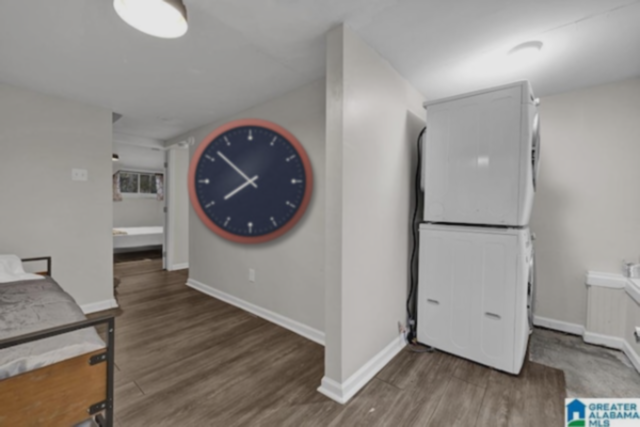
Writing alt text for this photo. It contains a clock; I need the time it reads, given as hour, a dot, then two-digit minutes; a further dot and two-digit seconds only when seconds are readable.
7.52
